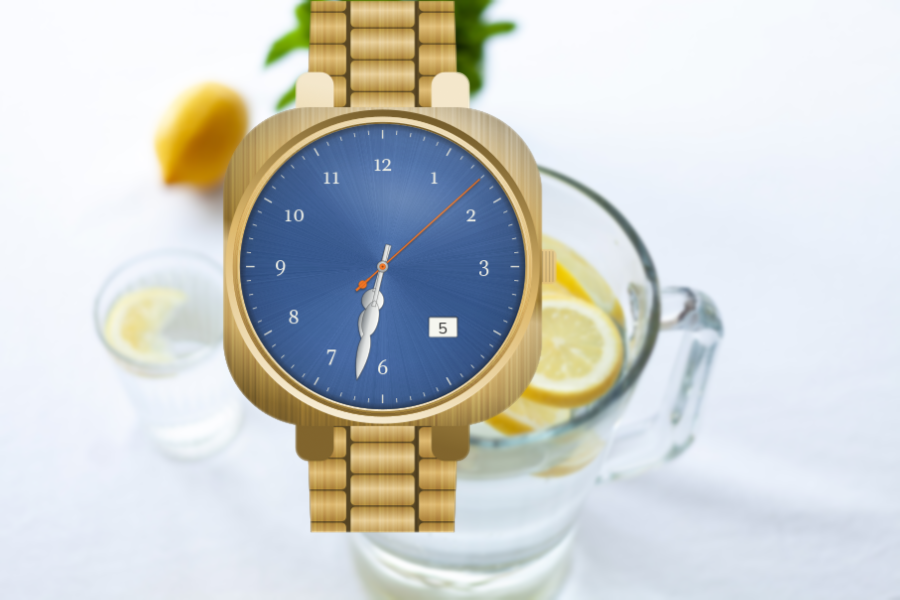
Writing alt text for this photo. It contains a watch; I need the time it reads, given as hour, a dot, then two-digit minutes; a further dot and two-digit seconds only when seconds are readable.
6.32.08
